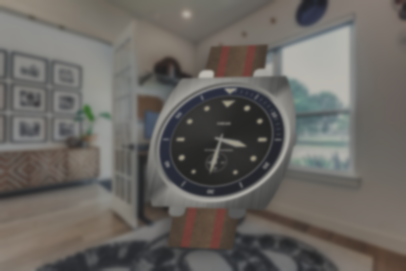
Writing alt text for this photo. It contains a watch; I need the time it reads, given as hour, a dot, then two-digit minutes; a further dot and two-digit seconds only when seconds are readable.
3.31
